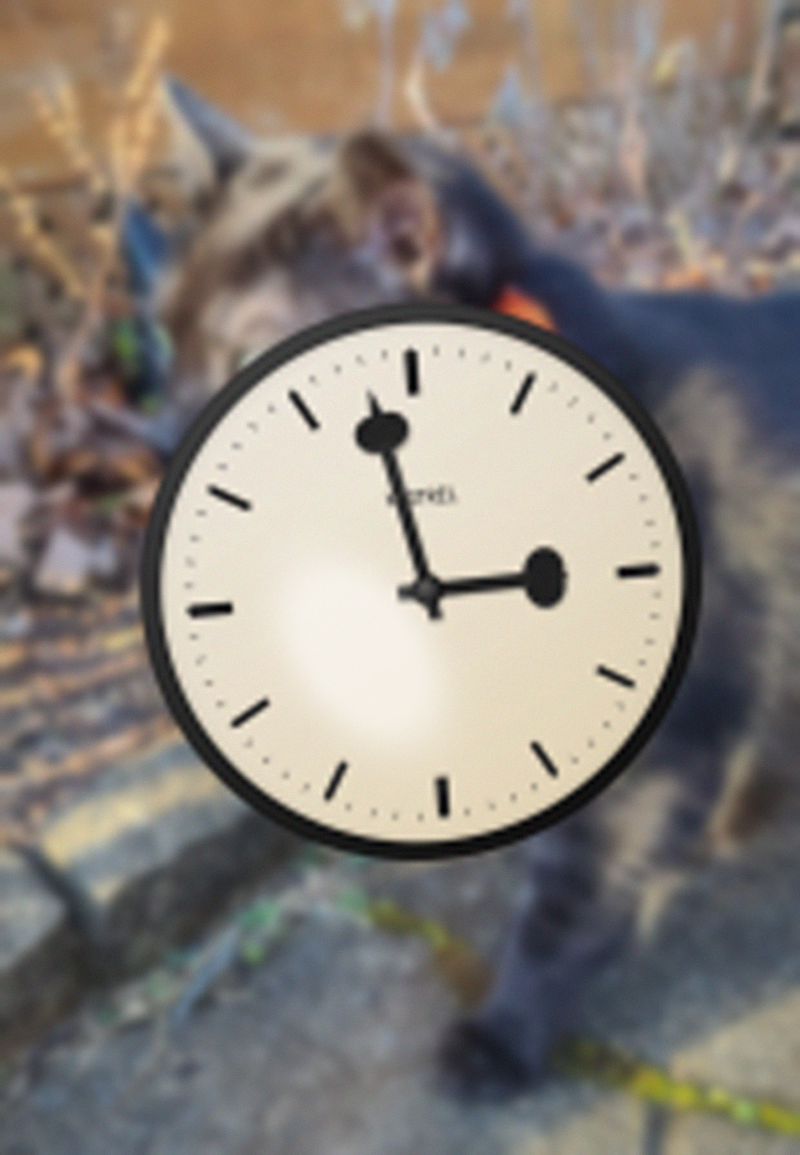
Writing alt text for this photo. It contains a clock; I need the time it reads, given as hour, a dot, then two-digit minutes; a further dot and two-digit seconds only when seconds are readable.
2.58
